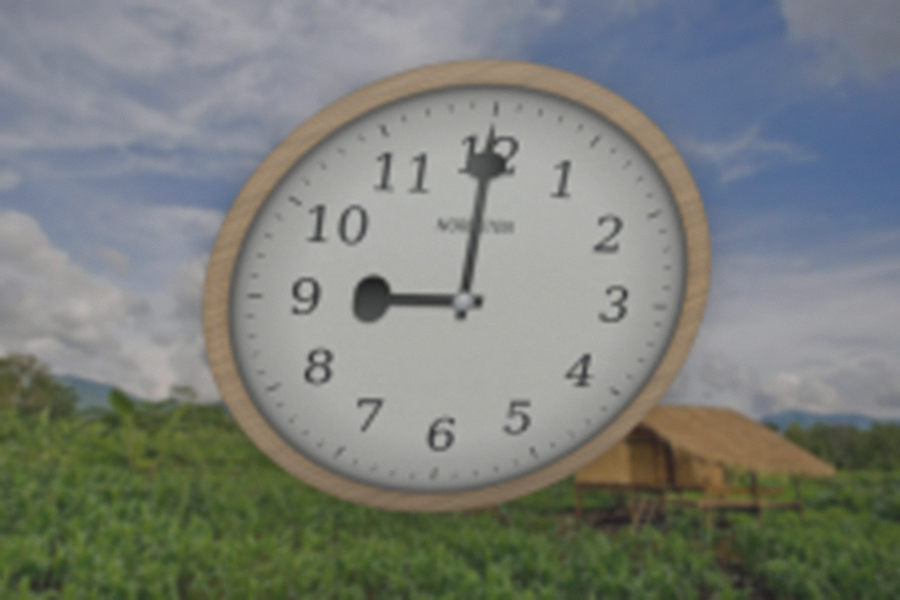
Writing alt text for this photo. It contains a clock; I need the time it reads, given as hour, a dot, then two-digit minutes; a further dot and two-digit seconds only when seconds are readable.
9.00
